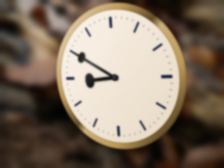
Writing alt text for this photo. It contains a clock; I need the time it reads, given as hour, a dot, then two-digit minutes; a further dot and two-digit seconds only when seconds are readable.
8.50
